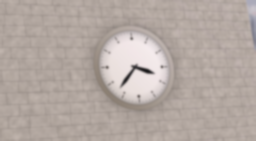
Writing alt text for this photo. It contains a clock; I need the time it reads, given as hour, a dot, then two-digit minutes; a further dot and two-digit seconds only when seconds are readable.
3.37
